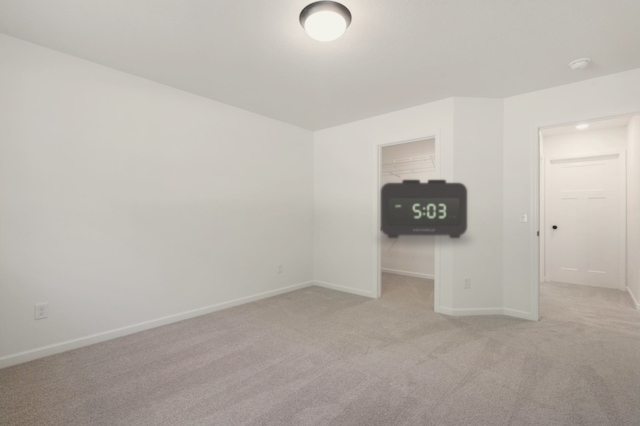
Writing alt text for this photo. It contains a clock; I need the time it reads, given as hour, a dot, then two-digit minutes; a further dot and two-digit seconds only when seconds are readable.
5.03
